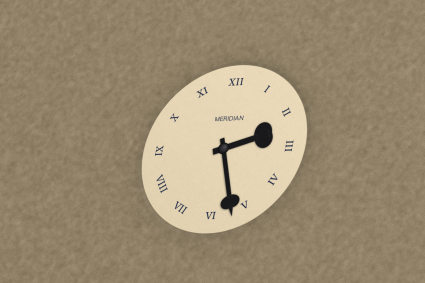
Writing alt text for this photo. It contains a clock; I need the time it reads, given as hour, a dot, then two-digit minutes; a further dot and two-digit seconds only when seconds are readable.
2.27
